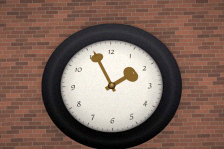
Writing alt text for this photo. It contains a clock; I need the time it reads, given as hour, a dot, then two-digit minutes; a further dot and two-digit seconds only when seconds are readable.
1.56
